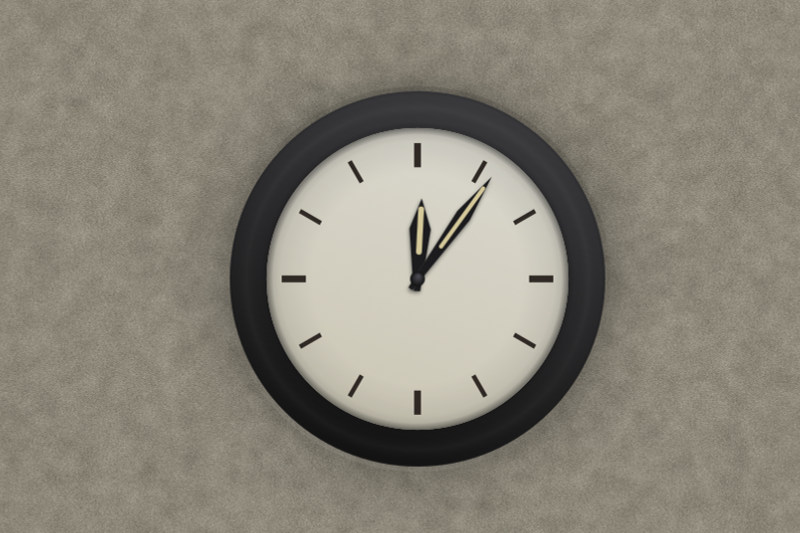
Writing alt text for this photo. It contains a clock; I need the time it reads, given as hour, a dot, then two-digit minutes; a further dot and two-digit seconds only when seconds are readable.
12.06
